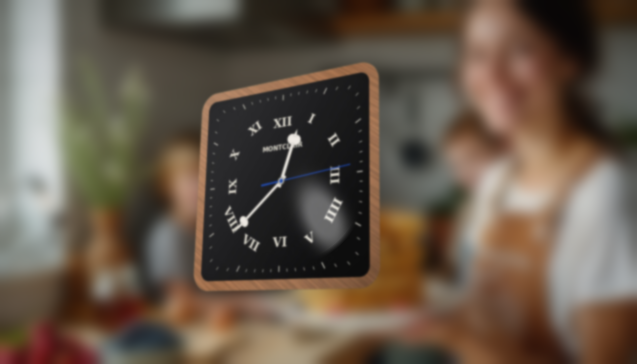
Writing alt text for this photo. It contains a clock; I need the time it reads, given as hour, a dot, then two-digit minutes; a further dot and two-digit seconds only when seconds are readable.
12.38.14
